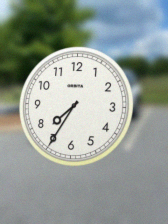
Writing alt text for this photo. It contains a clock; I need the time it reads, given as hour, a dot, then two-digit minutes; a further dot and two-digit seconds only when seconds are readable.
7.35
